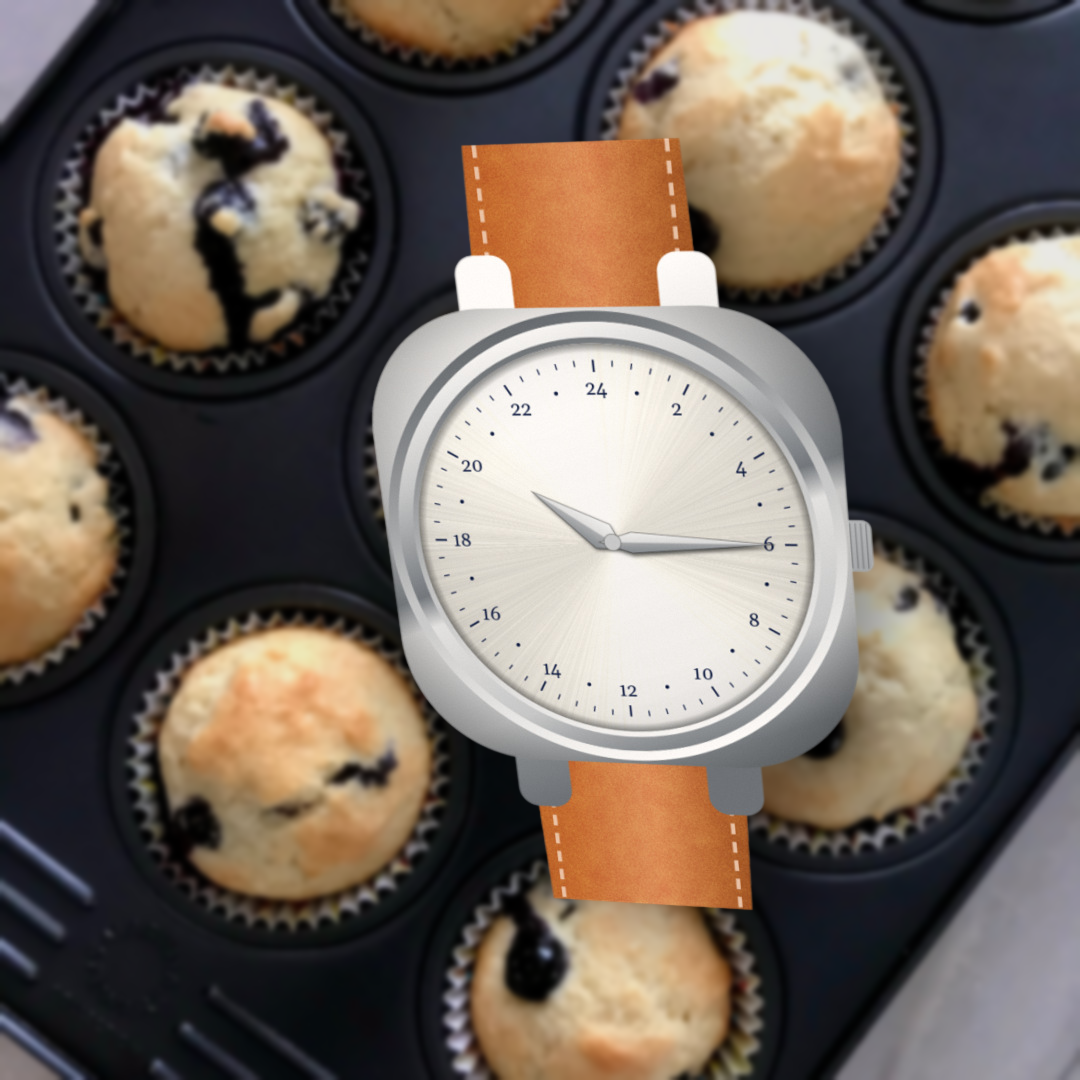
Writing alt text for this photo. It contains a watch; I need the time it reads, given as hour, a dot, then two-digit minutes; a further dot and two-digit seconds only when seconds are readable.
20.15
